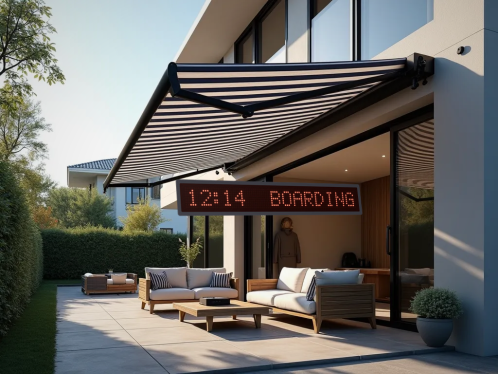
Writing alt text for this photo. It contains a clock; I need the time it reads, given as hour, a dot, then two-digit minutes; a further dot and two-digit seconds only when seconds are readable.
12.14
